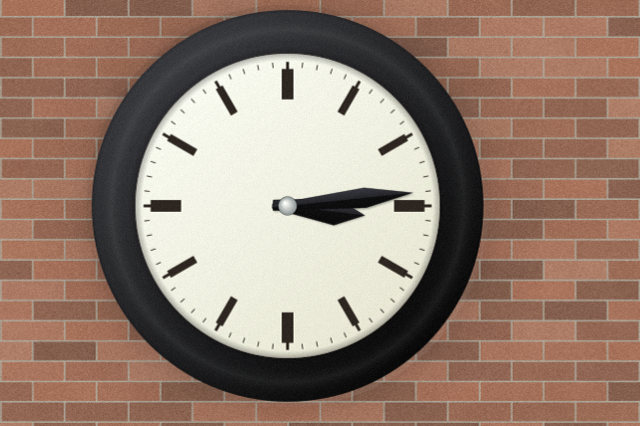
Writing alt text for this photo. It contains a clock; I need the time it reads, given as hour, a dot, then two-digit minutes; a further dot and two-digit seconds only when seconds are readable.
3.14
